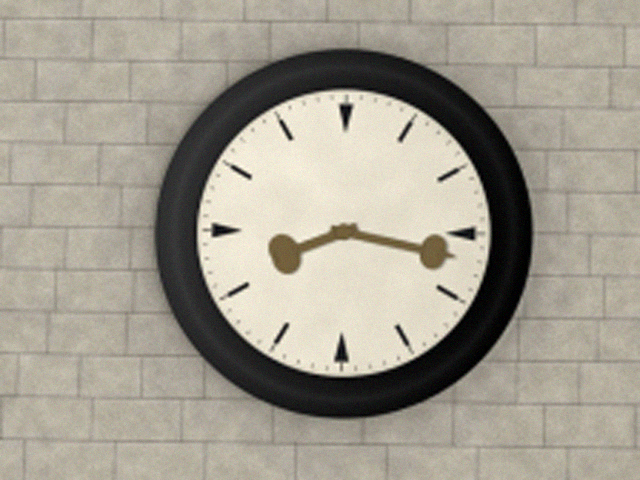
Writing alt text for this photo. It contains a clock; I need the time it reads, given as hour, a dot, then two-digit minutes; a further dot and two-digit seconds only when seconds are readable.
8.17
